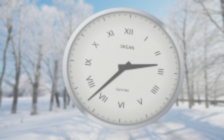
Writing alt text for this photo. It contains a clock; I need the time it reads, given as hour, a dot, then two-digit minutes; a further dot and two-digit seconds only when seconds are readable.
2.37
